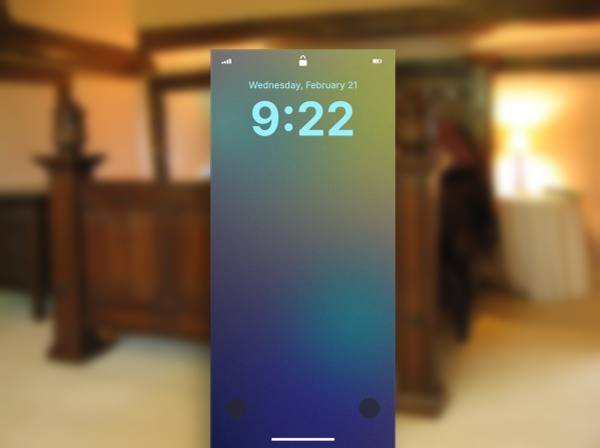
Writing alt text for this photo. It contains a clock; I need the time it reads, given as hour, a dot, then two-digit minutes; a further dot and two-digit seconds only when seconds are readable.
9.22
